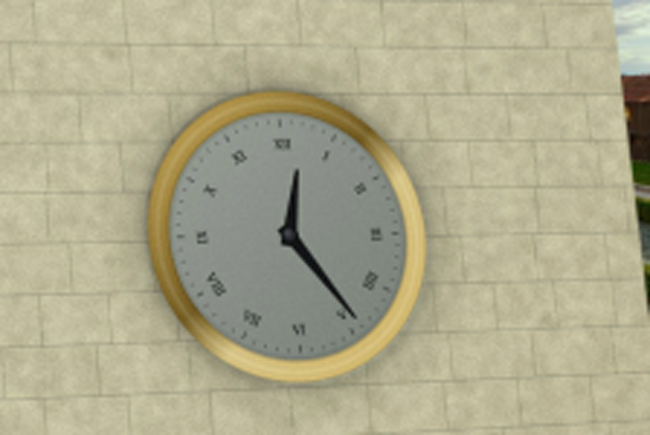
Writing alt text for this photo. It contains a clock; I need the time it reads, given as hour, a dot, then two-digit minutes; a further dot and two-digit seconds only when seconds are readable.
12.24
